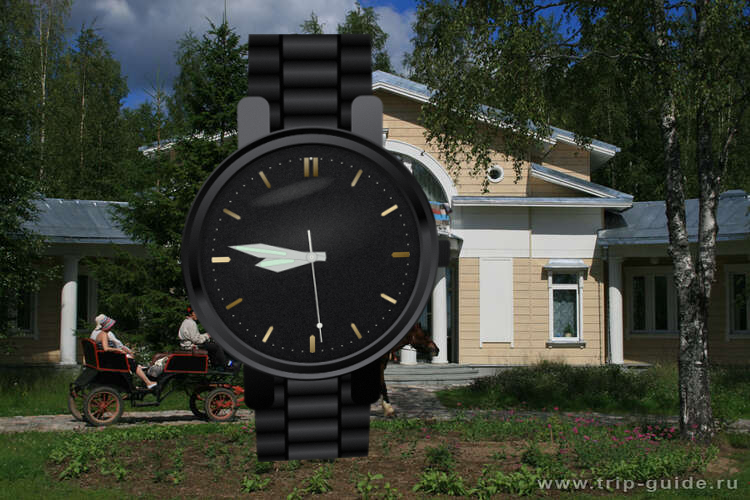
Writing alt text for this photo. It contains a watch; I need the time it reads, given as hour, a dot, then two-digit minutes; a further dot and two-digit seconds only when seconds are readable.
8.46.29
